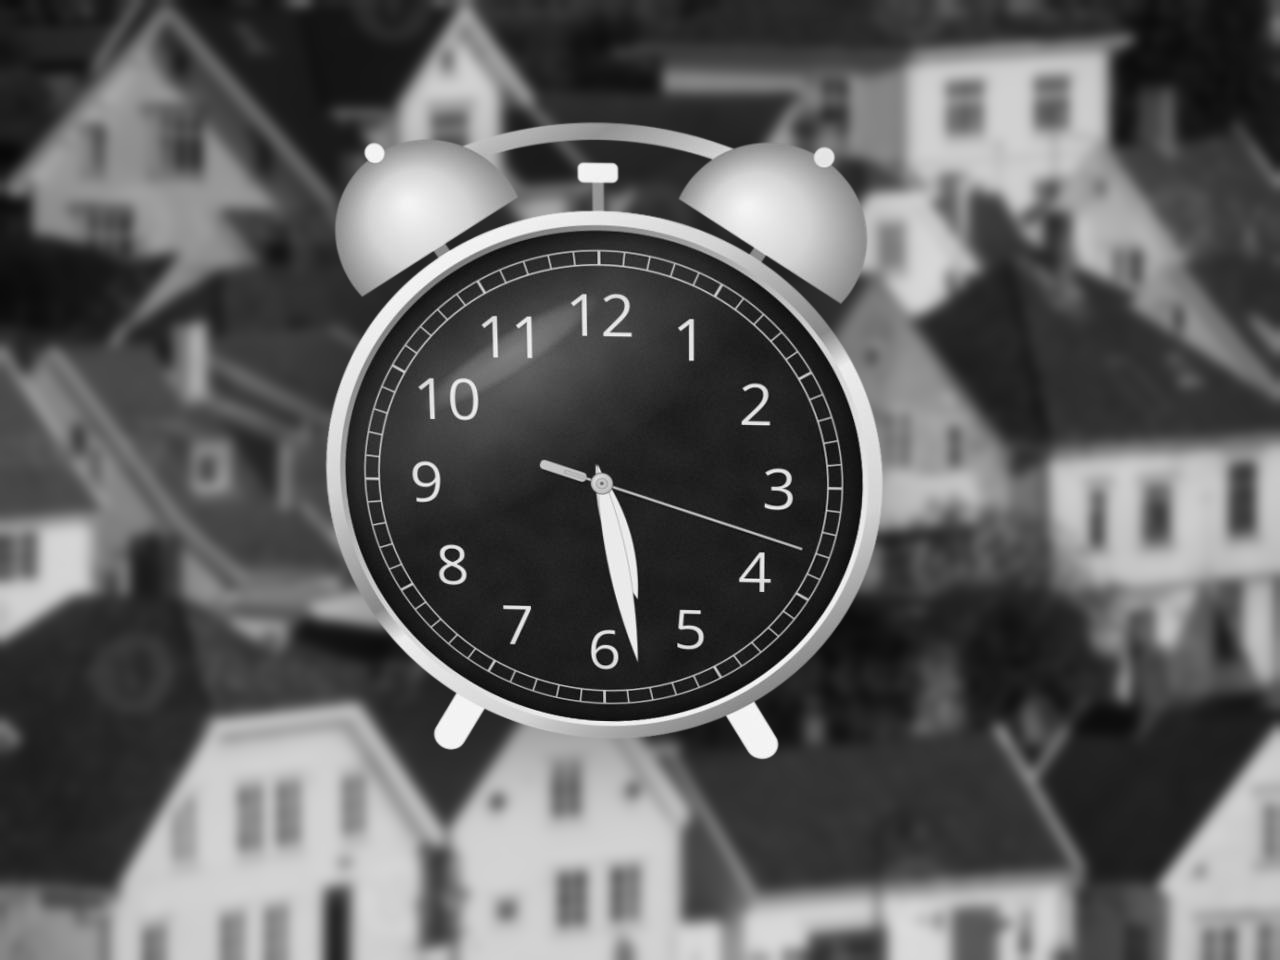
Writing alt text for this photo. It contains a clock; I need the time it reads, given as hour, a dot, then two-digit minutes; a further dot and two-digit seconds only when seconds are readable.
5.28.18
